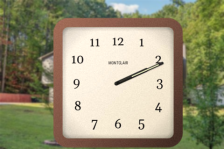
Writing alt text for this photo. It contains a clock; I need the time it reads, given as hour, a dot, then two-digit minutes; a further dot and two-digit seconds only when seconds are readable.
2.11
